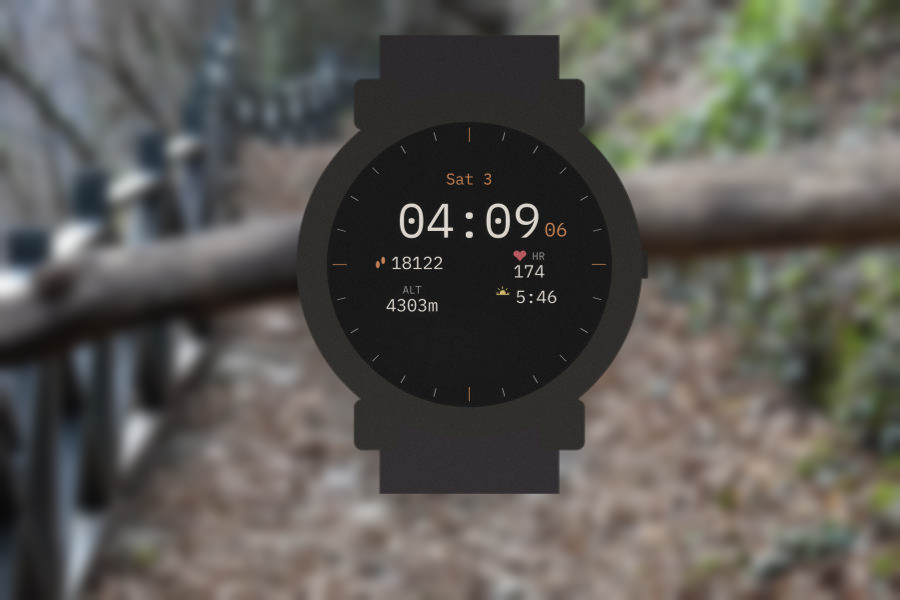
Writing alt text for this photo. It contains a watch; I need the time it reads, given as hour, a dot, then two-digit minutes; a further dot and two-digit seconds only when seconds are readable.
4.09.06
